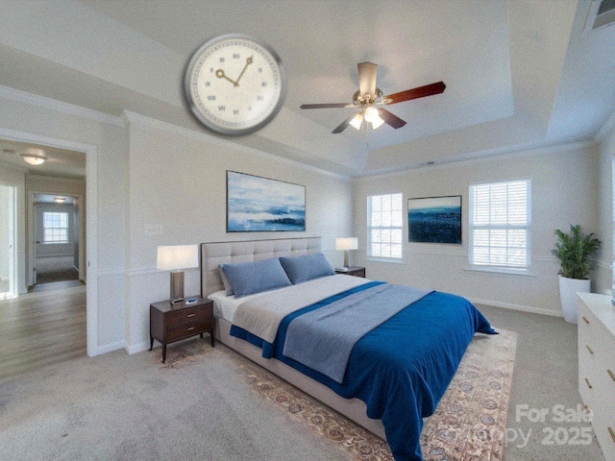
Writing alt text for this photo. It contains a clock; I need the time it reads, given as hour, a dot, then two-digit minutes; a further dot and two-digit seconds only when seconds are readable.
10.05
